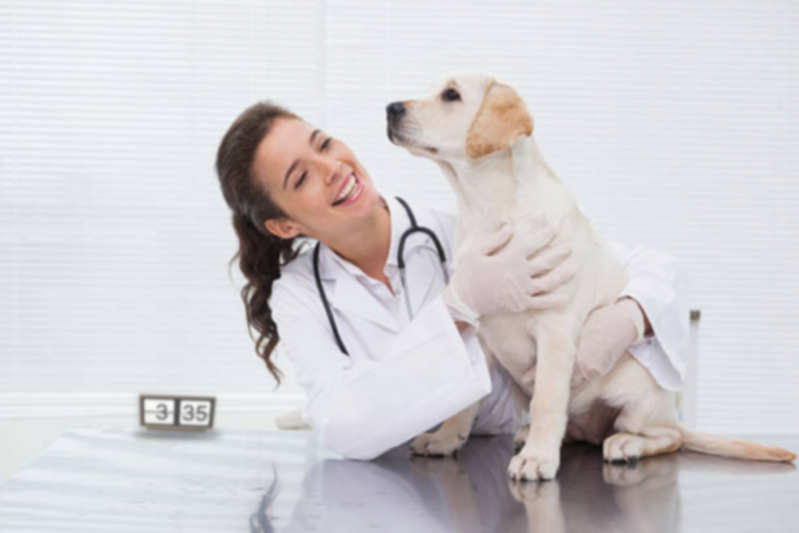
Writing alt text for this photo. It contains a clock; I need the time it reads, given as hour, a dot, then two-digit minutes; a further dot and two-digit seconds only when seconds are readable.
3.35
